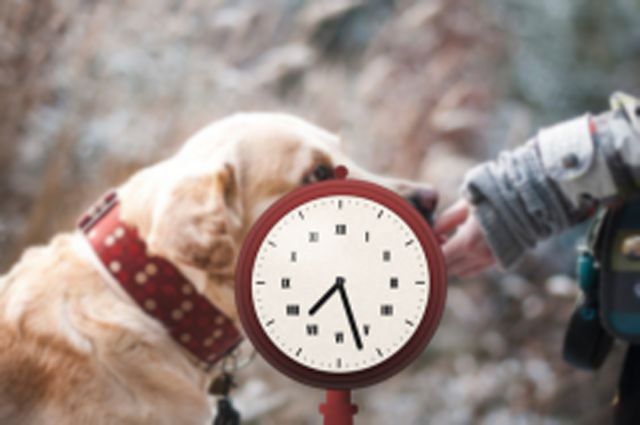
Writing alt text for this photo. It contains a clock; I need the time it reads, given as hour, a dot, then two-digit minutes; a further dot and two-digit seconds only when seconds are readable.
7.27
